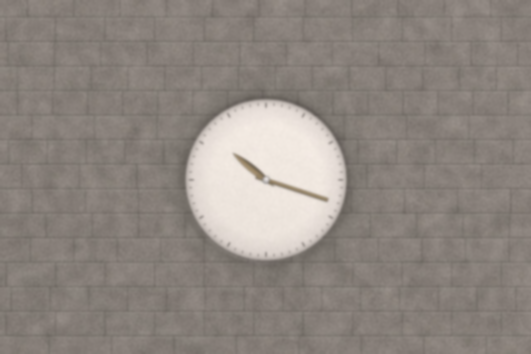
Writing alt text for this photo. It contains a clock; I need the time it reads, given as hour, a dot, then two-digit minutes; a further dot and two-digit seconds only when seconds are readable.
10.18
